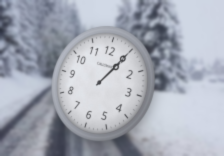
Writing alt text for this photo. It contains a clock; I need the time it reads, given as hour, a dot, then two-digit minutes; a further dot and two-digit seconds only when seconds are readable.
1.05
